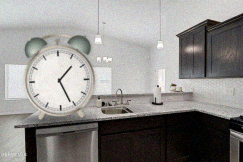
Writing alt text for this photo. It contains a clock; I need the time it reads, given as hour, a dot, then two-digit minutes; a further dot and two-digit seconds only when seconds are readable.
1.26
